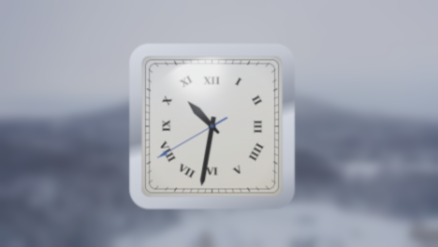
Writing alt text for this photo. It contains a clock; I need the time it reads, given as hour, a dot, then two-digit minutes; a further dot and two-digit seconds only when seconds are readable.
10.31.40
